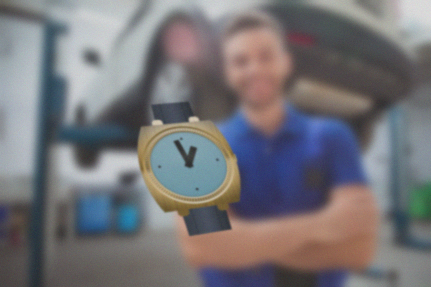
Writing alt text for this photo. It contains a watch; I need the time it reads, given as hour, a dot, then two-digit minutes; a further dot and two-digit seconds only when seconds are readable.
12.58
